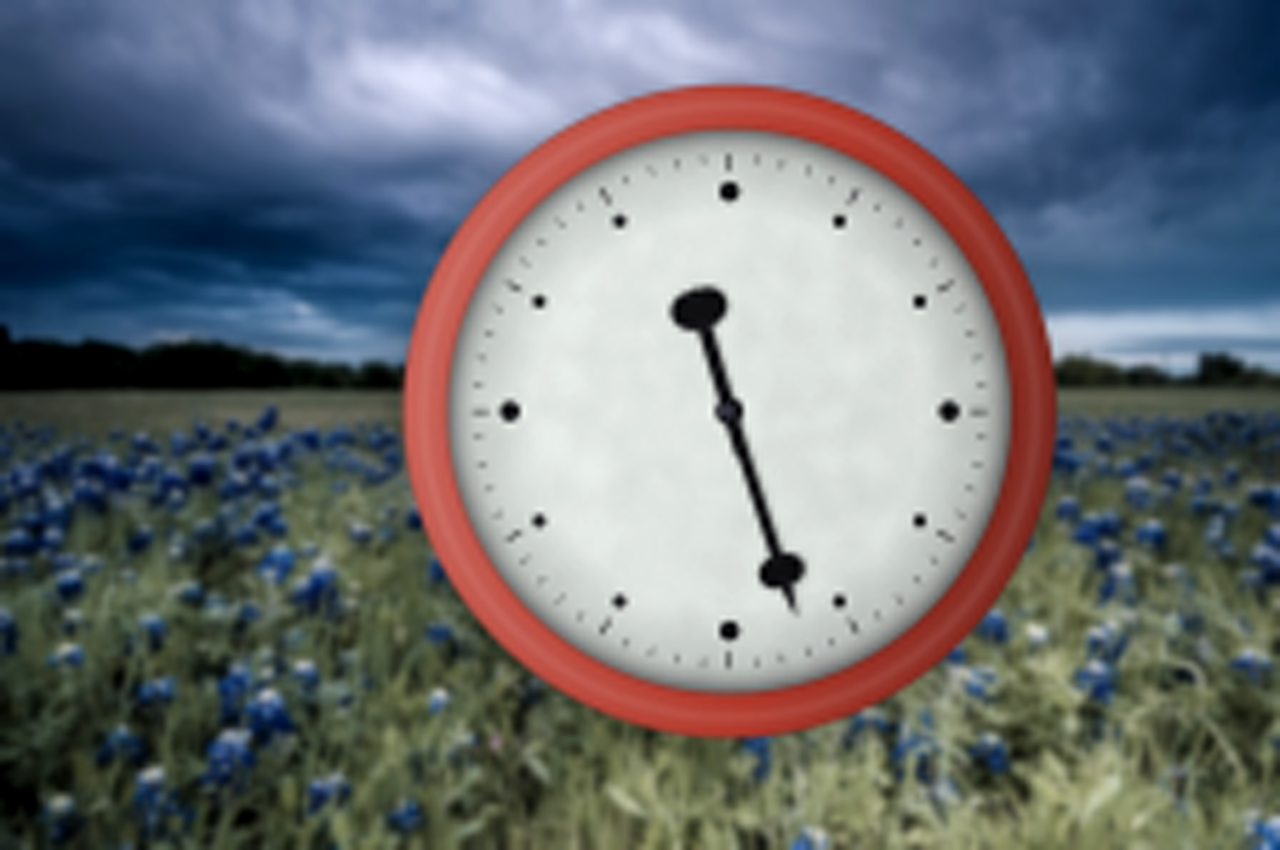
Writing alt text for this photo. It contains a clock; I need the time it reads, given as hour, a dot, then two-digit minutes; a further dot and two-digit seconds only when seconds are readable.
11.27
